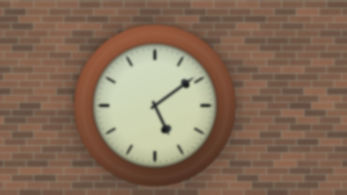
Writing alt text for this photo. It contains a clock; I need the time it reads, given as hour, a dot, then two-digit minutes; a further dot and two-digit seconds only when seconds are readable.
5.09
